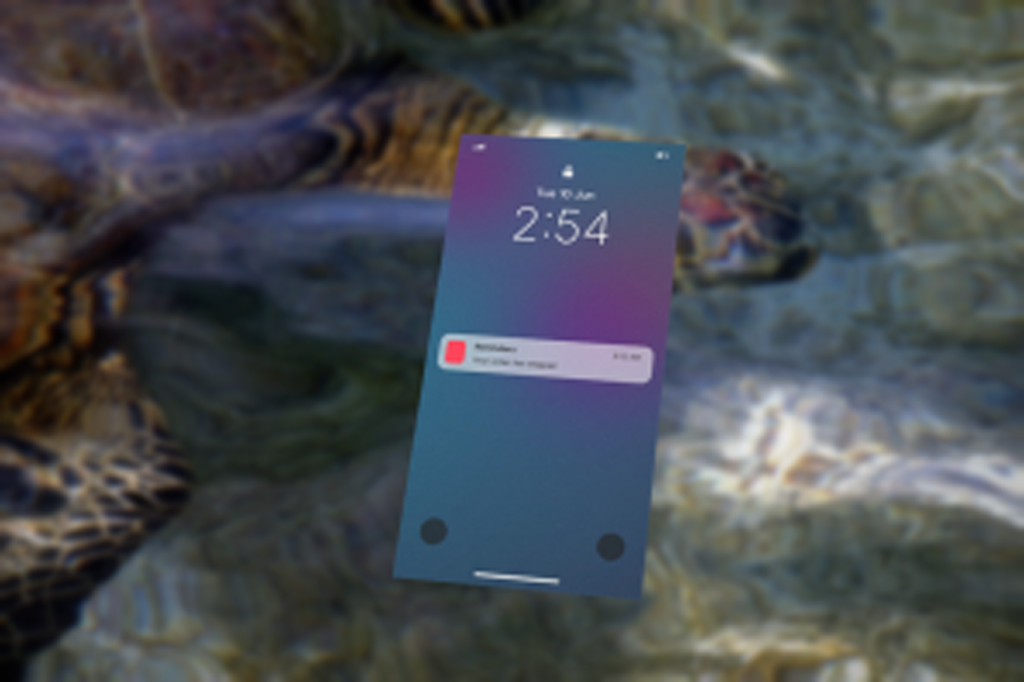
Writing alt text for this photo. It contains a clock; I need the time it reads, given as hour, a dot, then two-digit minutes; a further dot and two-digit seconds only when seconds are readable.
2.54
